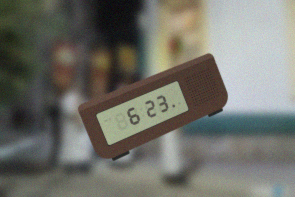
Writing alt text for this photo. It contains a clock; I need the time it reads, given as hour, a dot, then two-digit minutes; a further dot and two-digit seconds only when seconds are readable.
6.23
